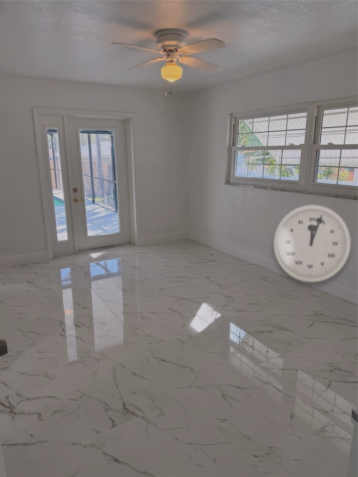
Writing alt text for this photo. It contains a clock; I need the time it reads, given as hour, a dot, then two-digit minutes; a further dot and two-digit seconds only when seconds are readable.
12.03
